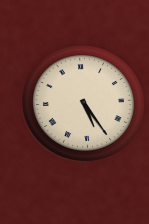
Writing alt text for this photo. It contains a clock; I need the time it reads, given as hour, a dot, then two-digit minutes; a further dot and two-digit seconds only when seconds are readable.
5.25
